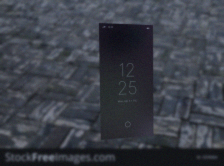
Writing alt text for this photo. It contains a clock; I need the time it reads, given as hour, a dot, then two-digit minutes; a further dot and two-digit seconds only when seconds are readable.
12.25
